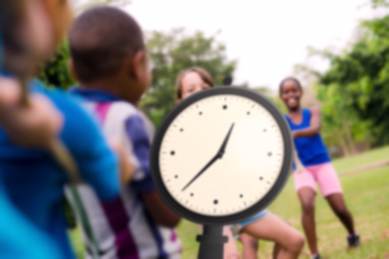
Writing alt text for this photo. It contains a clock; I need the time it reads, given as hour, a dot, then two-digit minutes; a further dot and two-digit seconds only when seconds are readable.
12.37
